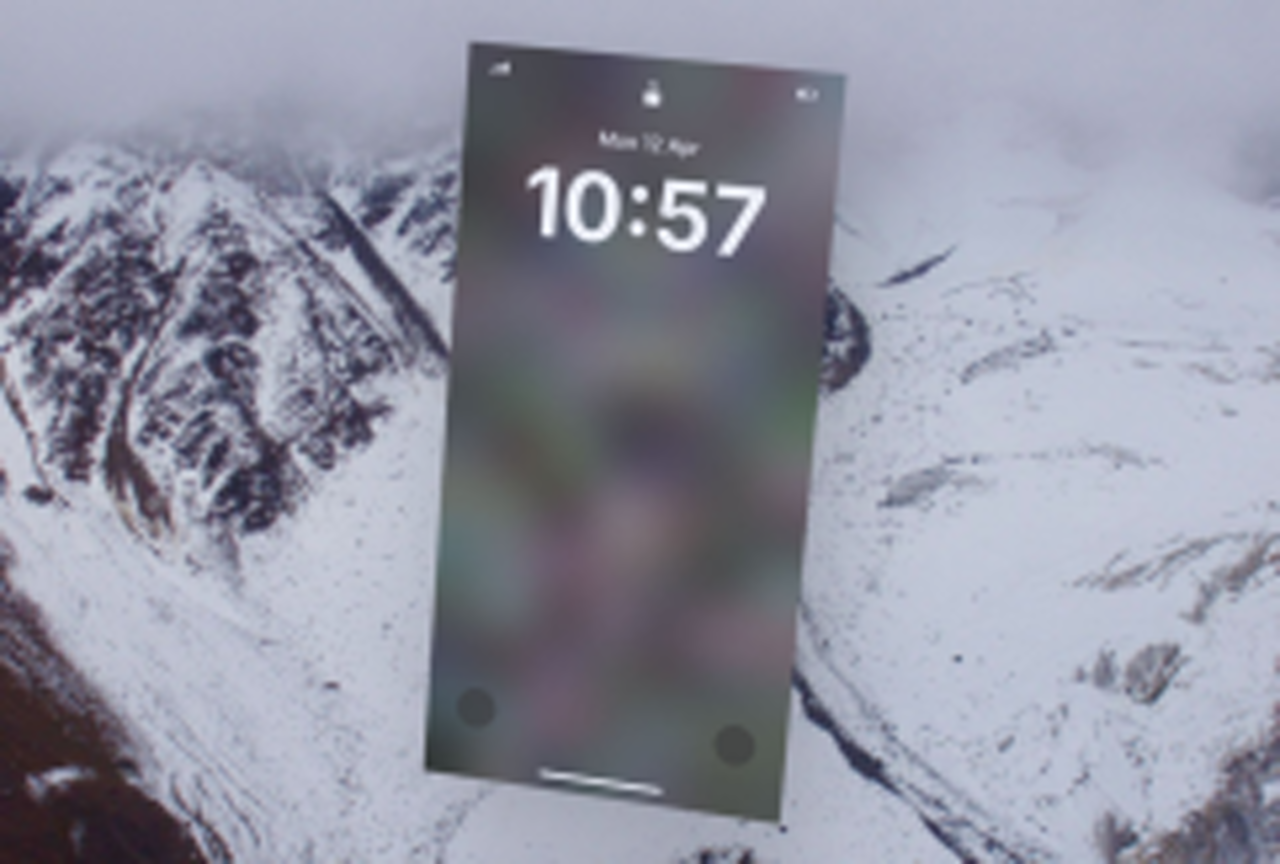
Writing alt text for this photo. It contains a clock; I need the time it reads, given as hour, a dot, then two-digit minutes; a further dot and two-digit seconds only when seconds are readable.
10.57
